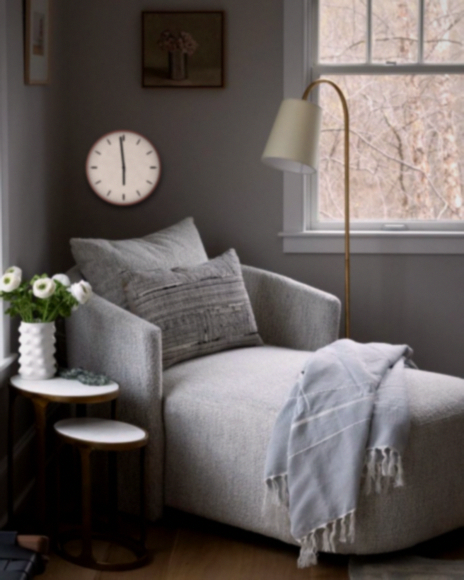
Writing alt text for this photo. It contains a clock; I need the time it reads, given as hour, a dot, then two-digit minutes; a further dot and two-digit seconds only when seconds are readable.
5.59
